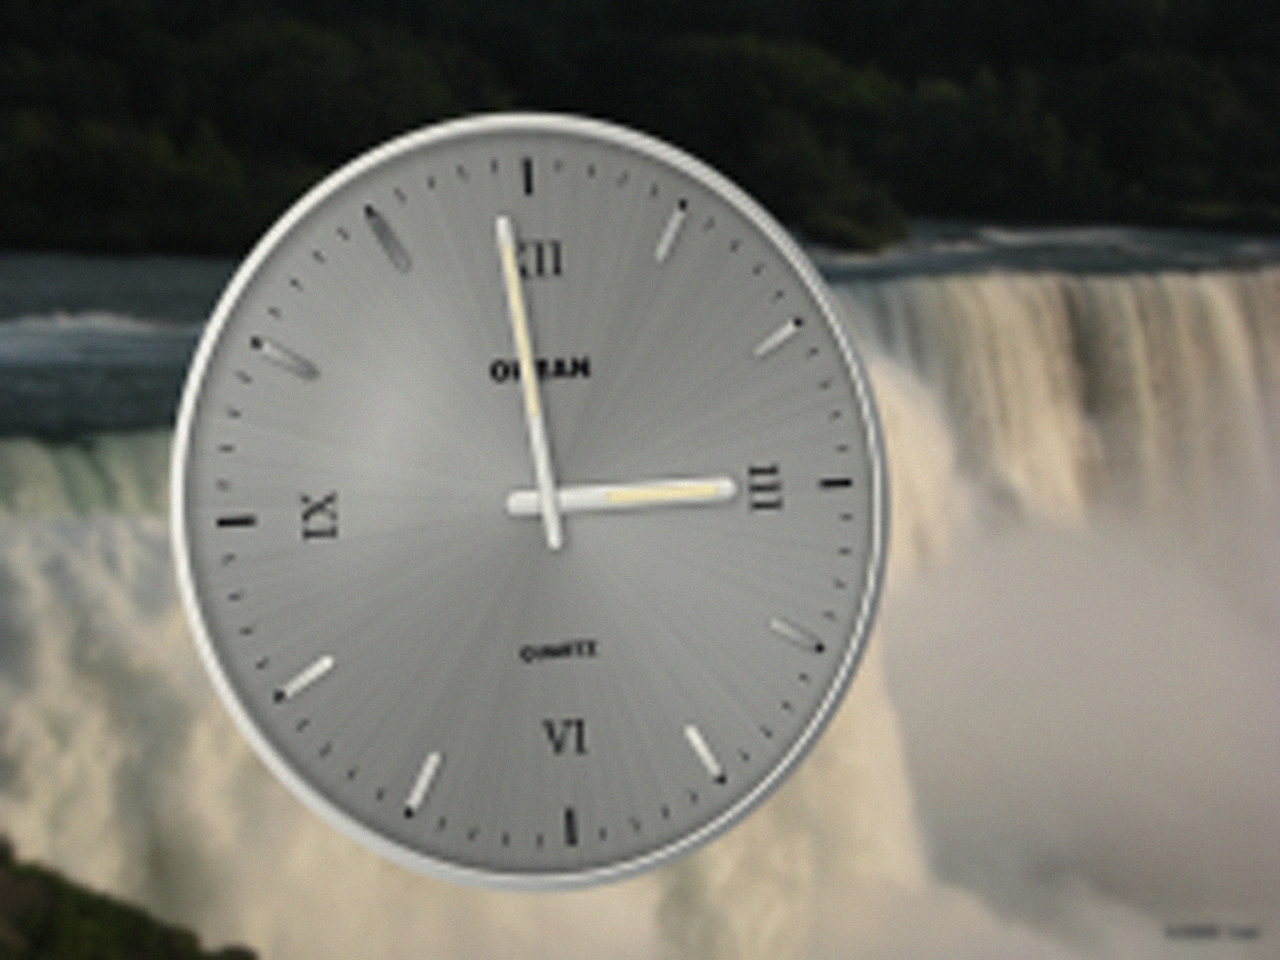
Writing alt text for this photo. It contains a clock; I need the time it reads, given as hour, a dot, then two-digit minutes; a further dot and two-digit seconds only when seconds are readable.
2.59
